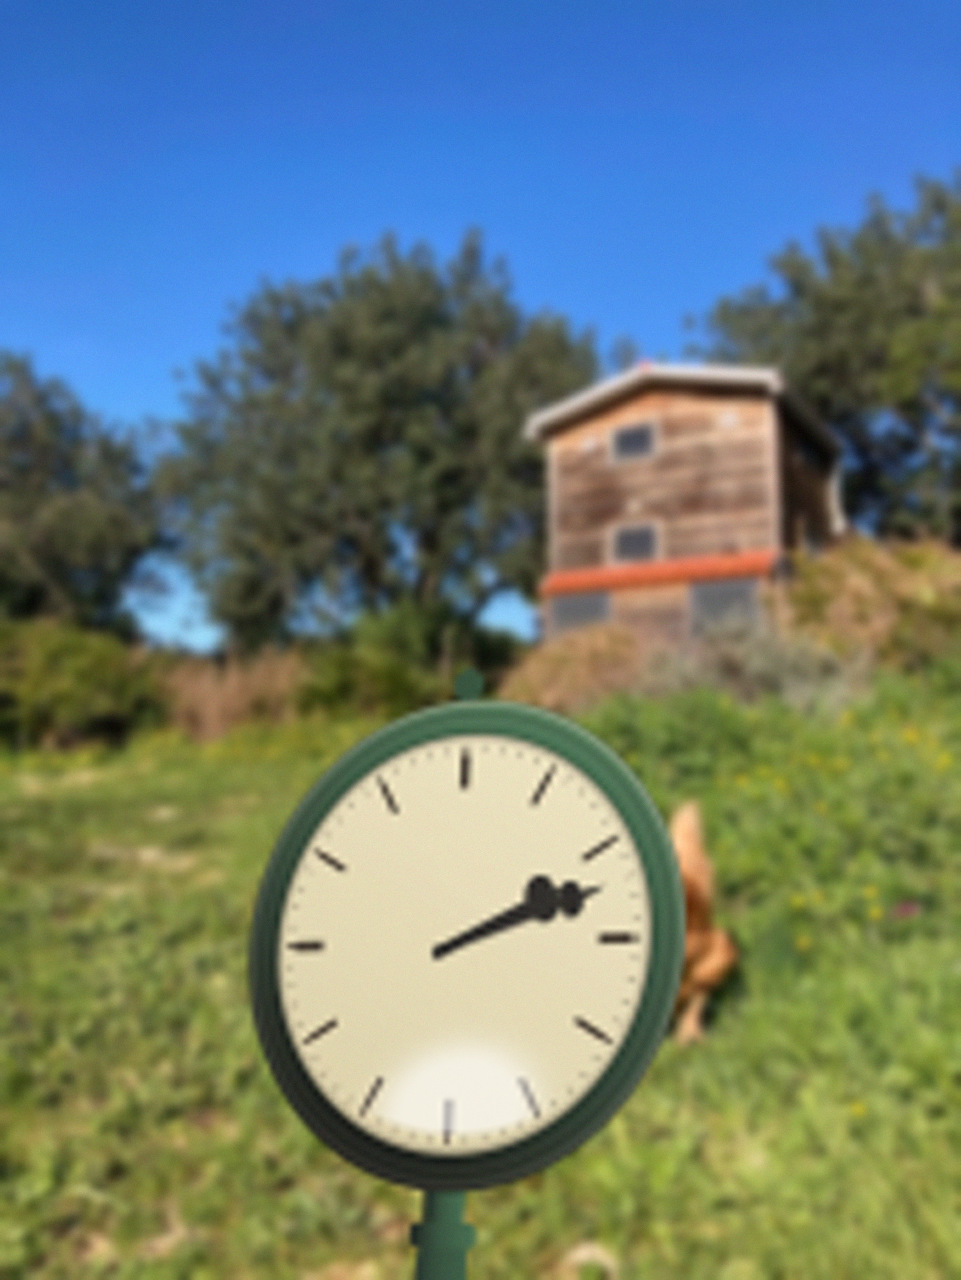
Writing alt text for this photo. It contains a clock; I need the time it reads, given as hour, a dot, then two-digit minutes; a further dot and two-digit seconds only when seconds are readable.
2.12
